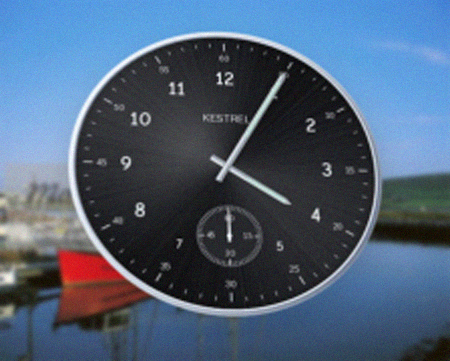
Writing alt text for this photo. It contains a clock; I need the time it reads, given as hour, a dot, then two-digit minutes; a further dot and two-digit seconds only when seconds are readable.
4.05
